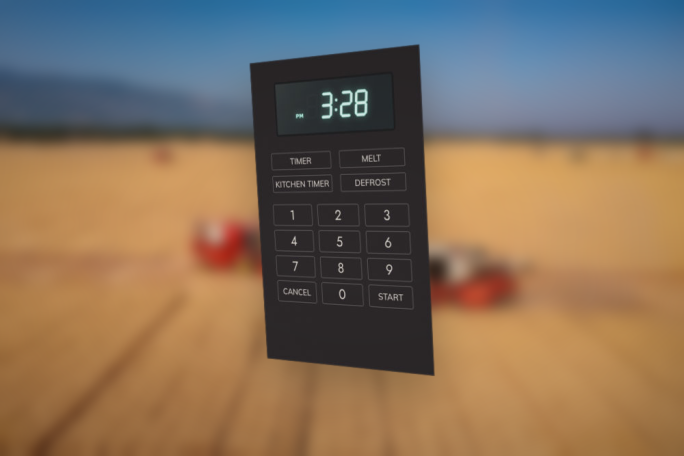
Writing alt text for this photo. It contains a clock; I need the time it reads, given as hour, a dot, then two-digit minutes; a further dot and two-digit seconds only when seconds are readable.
3.28
